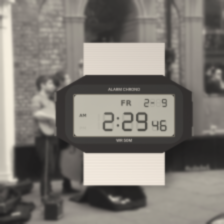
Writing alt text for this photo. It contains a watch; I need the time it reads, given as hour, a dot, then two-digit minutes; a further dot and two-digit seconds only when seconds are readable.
2.29.46
